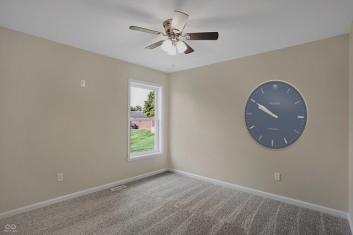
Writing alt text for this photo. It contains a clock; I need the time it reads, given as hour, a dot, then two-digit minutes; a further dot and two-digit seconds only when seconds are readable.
9.50
